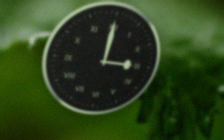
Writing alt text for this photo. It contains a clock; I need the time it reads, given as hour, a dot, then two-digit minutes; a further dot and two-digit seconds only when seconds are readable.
3.00
